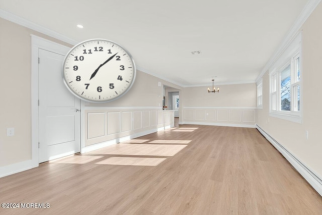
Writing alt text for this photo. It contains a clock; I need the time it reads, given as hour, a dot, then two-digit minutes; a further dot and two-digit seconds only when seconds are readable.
7.08
